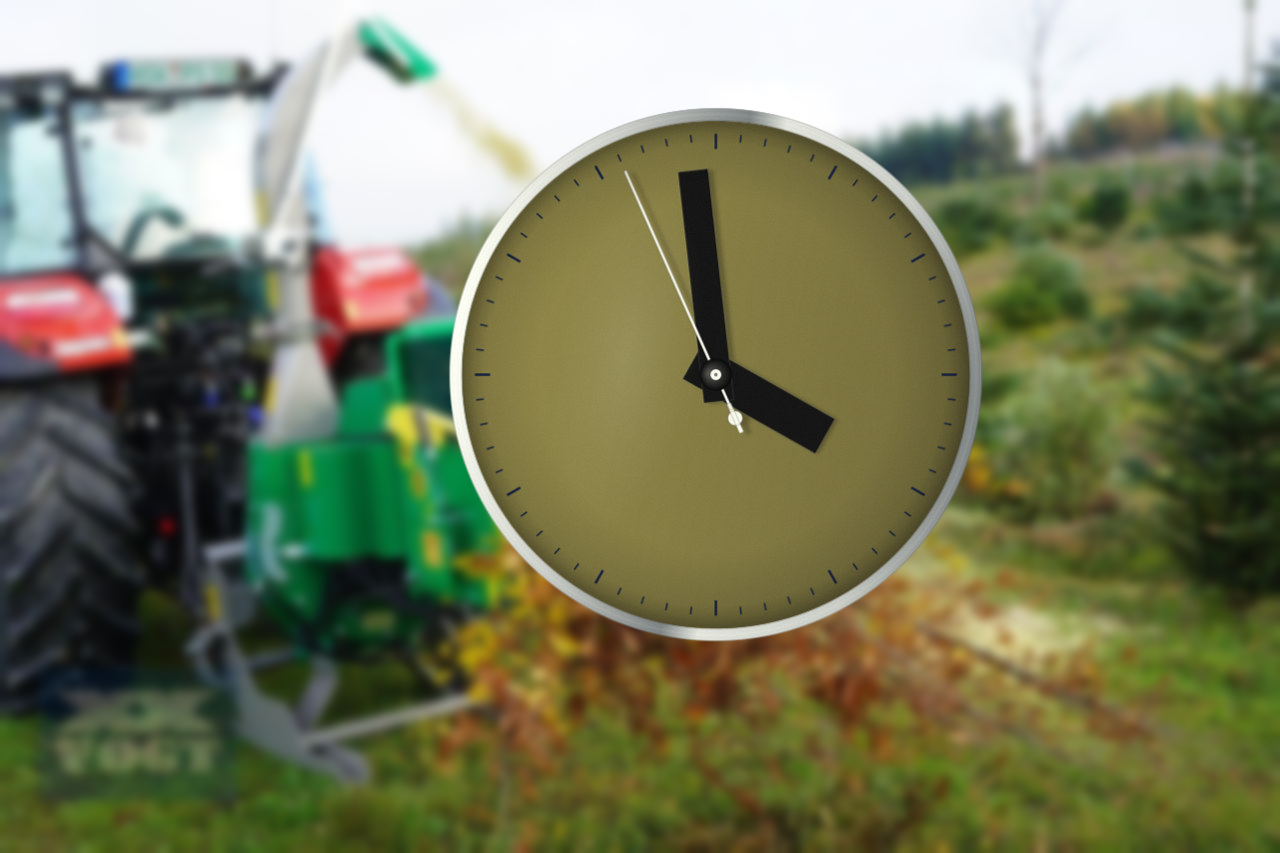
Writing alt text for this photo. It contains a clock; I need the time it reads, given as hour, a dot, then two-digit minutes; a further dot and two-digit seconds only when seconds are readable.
3.58.56
